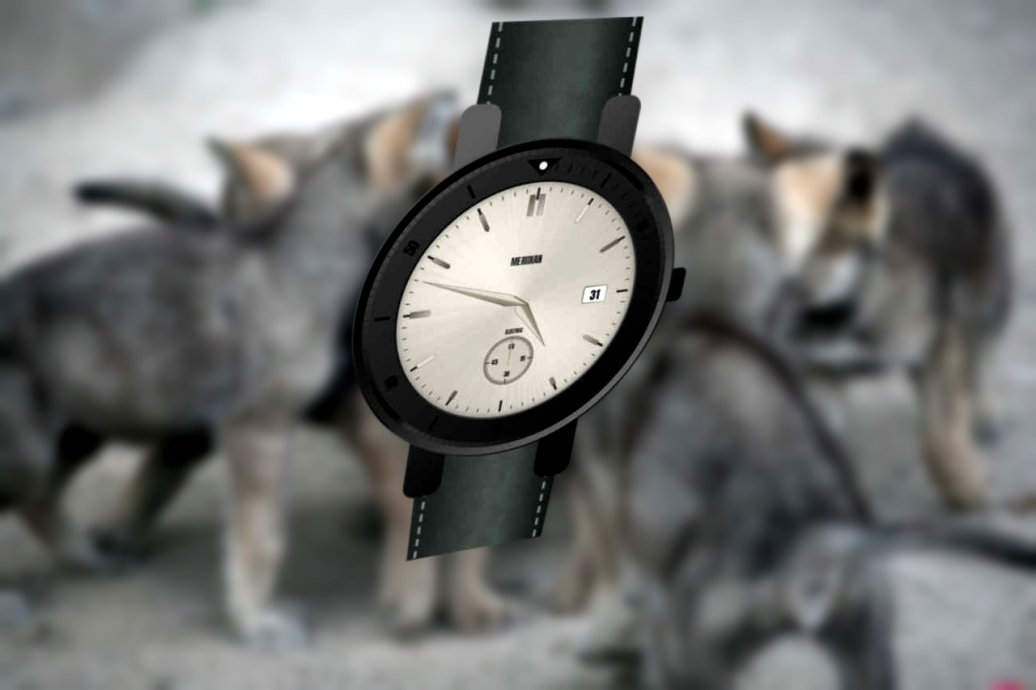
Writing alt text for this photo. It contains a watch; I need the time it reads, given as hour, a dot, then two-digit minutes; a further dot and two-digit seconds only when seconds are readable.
4.48
